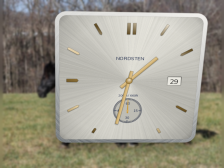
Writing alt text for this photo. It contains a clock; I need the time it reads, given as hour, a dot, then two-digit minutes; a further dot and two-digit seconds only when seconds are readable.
1.32
